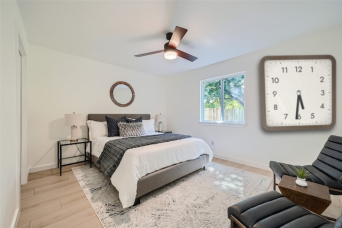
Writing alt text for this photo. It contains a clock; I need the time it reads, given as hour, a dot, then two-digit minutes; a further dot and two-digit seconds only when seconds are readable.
5.31
